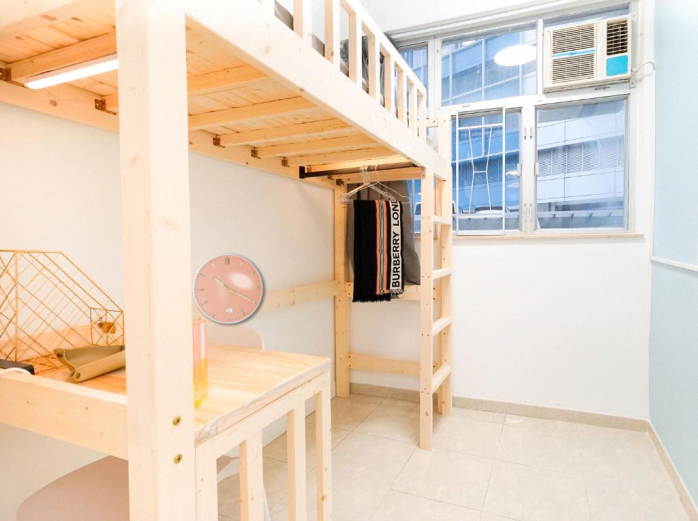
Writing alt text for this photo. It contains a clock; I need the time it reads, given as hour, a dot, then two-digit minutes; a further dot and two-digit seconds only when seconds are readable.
10.20
